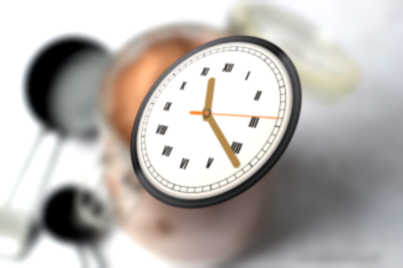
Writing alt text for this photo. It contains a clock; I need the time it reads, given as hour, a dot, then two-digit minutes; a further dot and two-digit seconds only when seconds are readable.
11.21.14
